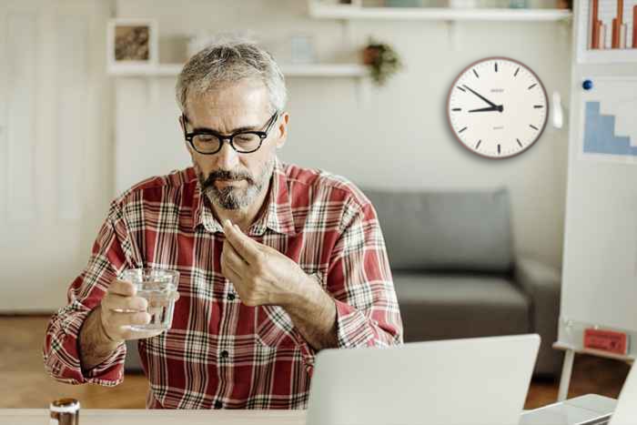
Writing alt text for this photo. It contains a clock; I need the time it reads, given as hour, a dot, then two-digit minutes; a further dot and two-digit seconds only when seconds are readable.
8.51
